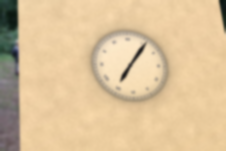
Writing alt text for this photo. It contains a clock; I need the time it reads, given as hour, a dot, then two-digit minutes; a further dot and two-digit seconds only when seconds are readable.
7.06
